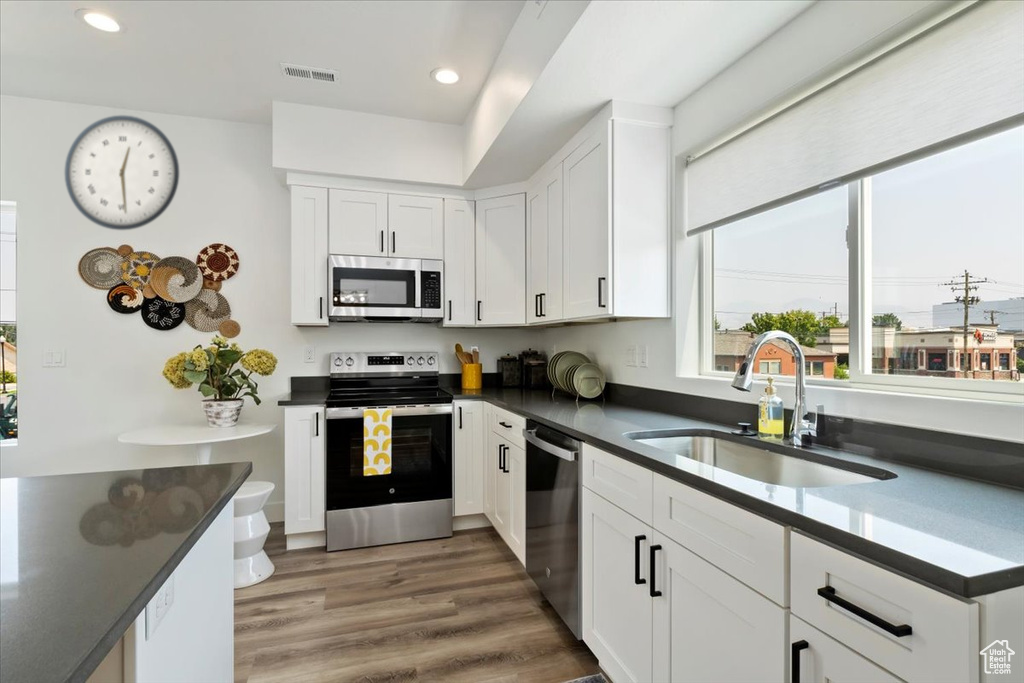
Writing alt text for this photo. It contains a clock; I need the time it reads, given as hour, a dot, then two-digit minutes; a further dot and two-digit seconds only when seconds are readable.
12.29
